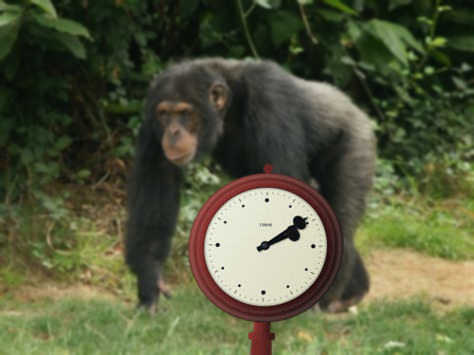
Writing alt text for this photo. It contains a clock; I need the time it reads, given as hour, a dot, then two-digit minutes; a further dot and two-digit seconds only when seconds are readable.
2.09
